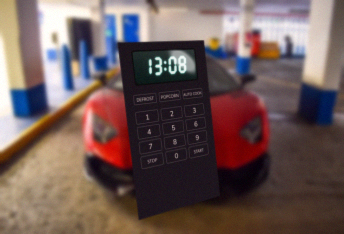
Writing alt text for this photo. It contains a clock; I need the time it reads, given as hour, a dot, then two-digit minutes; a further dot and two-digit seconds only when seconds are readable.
13.08
